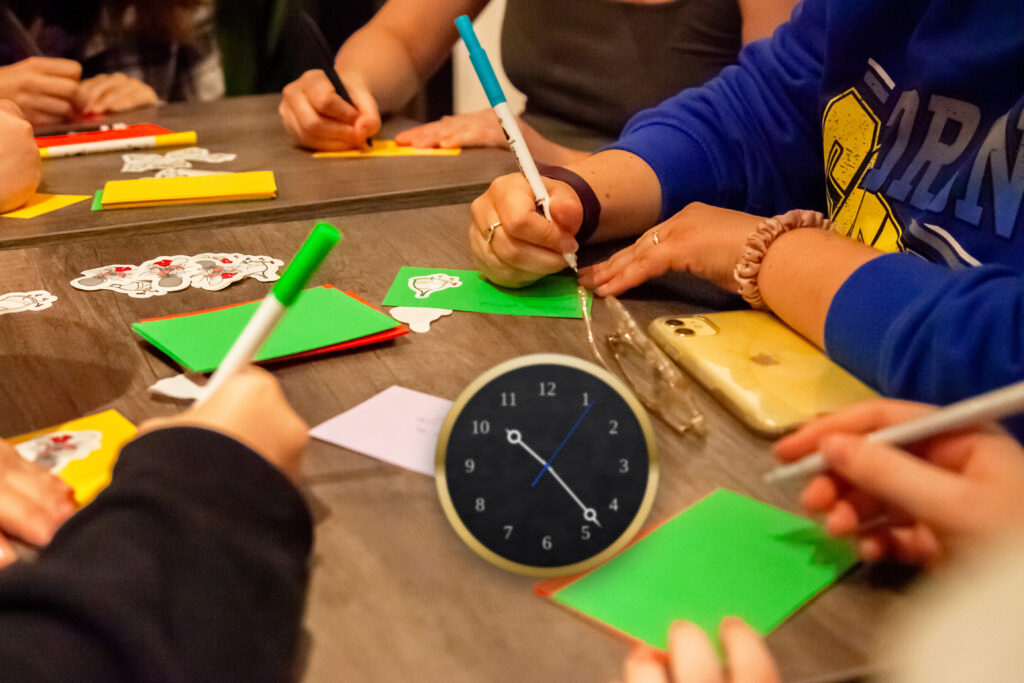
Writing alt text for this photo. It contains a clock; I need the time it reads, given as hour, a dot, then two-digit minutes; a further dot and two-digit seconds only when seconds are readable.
10.23.06
